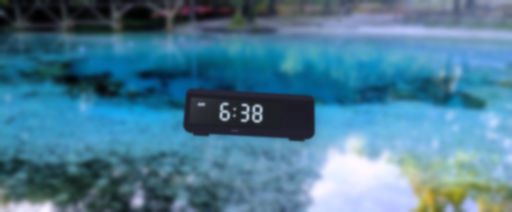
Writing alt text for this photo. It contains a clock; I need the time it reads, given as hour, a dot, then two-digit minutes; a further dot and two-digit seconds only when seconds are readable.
6.38
